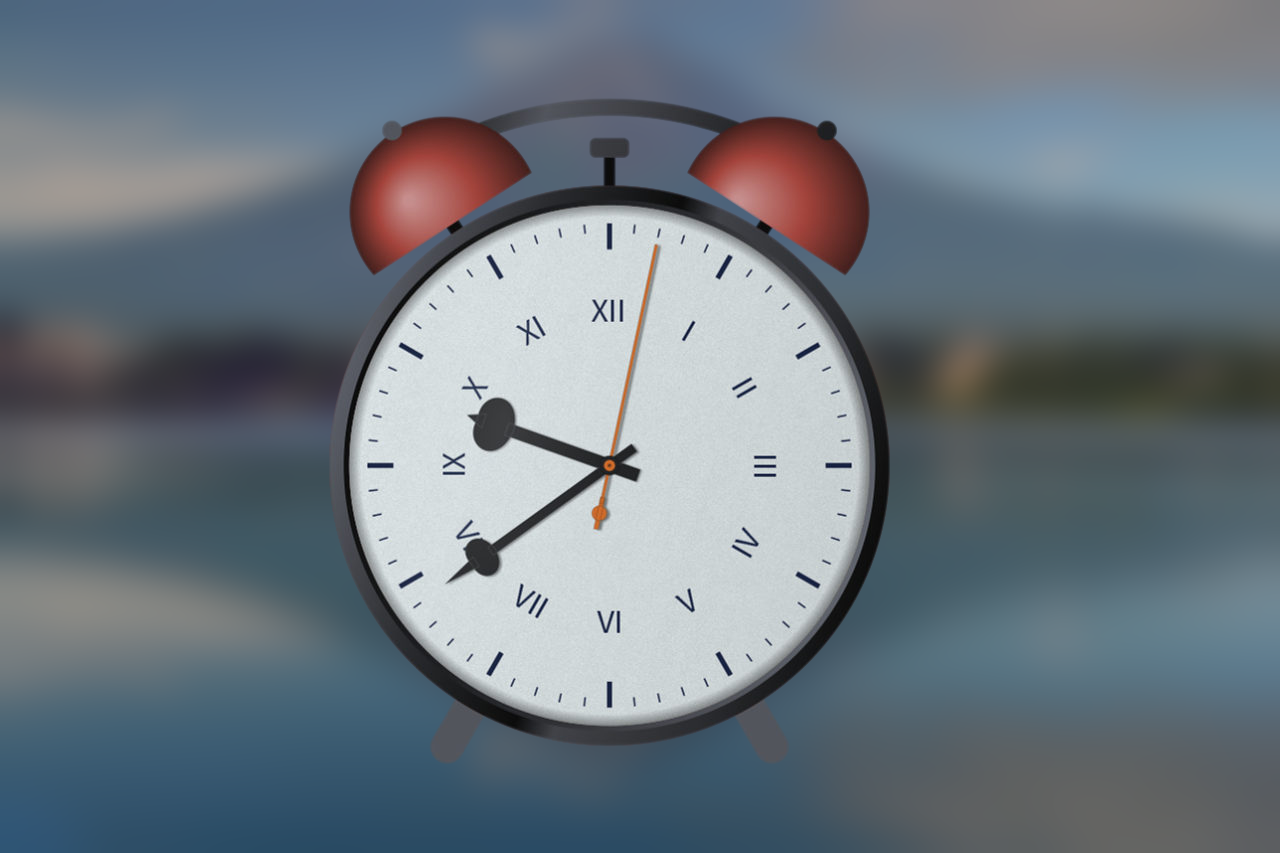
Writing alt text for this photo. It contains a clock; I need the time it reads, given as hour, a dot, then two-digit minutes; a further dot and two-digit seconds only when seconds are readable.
9.39.02
